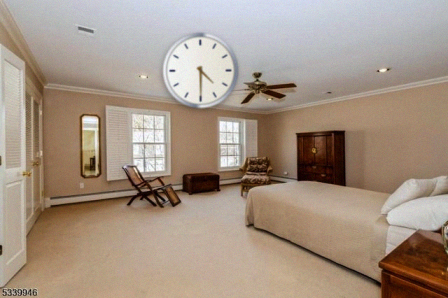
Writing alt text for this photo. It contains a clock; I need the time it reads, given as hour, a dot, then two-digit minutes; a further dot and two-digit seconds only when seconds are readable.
4.30
